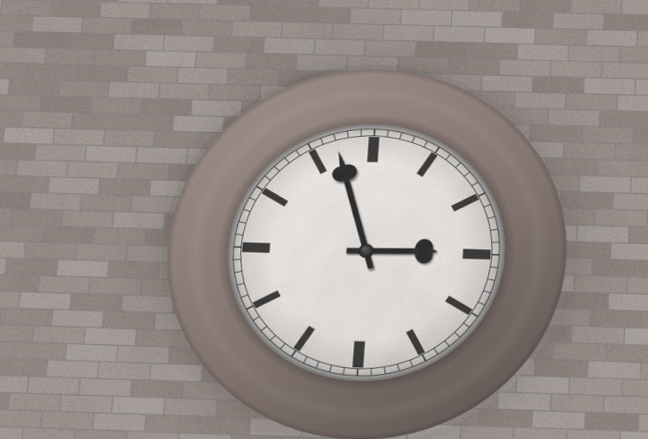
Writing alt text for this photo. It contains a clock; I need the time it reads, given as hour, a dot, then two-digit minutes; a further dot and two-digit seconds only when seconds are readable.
2.57
